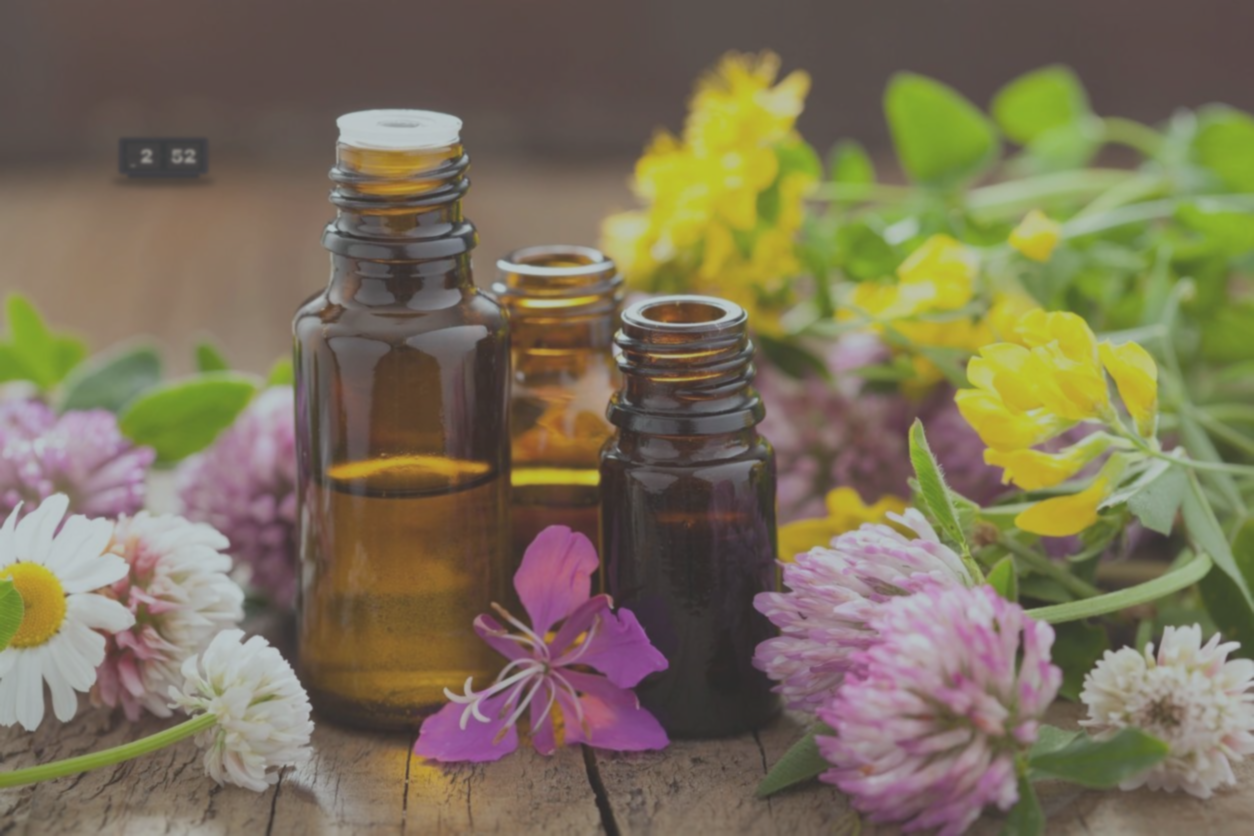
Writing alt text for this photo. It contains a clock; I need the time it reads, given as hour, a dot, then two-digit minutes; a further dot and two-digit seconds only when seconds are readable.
2.52
